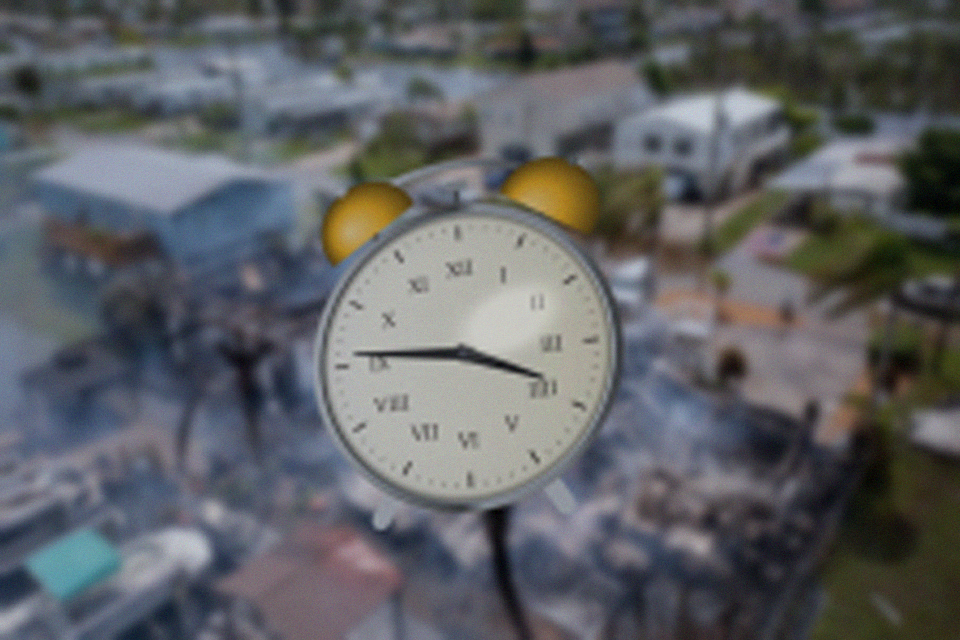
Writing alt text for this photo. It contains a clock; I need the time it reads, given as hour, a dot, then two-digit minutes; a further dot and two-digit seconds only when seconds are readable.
3.46
